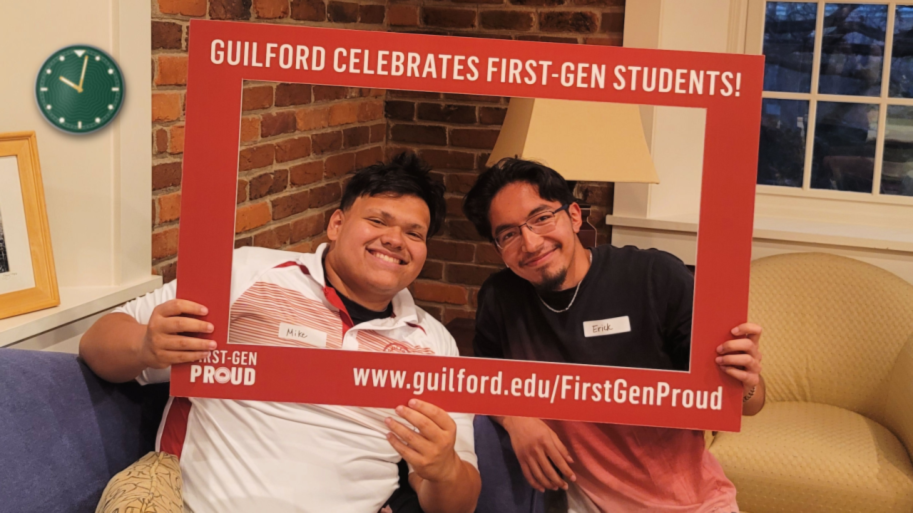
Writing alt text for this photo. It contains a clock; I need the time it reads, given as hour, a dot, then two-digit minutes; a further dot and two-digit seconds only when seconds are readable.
10.02
